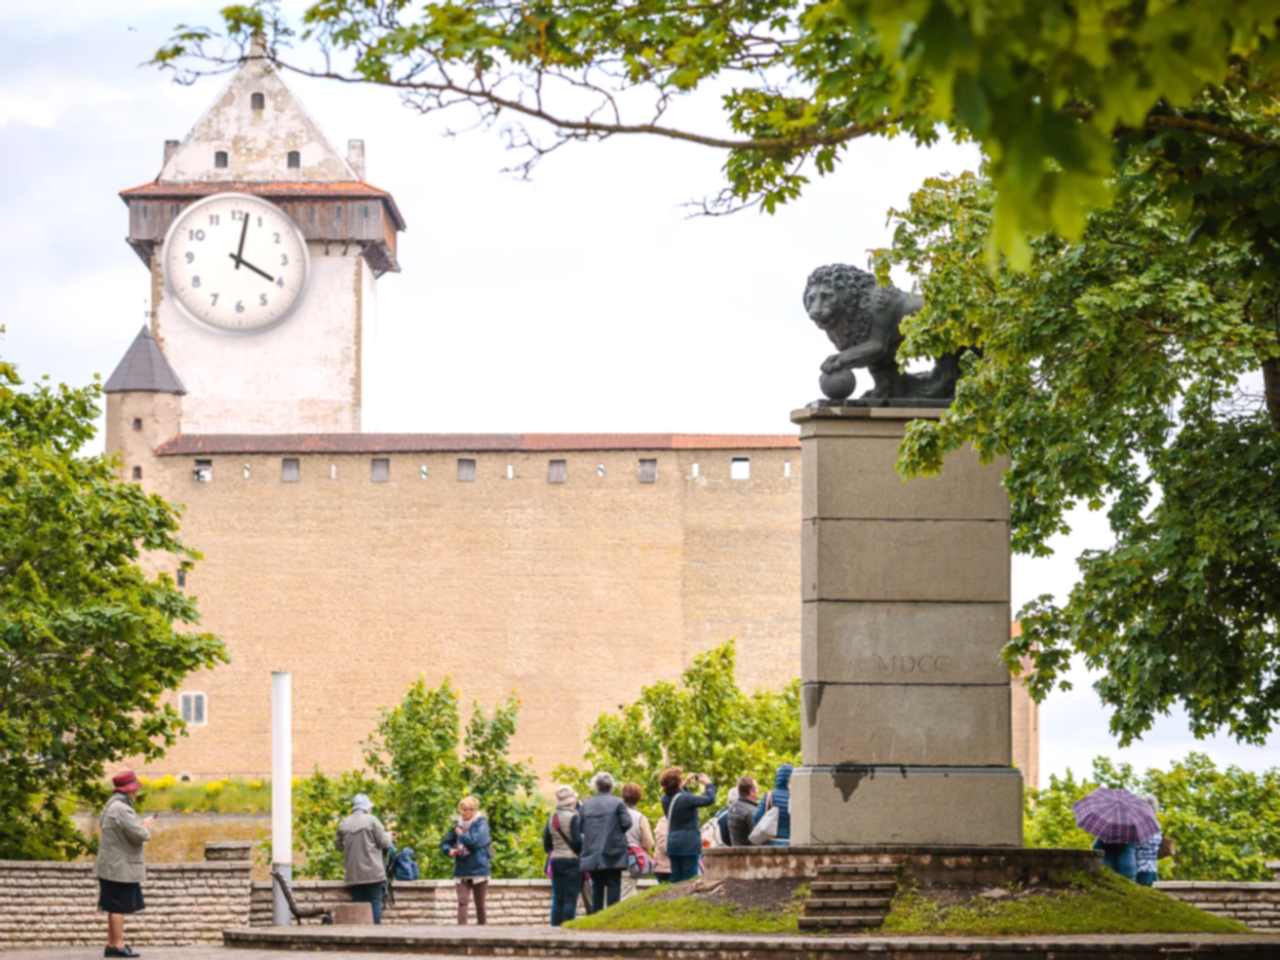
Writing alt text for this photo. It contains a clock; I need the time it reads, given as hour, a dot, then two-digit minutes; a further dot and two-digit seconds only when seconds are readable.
4.02
